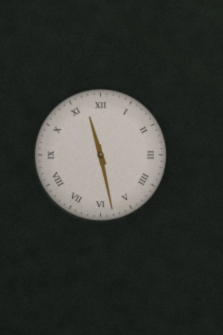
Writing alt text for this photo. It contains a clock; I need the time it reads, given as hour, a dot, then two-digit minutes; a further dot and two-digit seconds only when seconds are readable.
11.28
